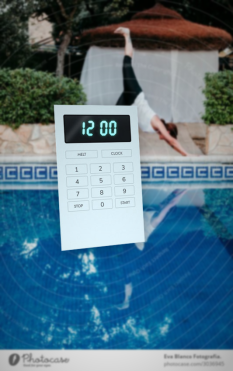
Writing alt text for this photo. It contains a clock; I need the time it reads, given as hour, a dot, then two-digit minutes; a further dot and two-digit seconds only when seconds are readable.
12.00
